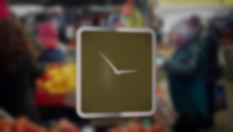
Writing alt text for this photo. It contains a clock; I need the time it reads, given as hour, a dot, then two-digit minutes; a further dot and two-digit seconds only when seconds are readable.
2.53
